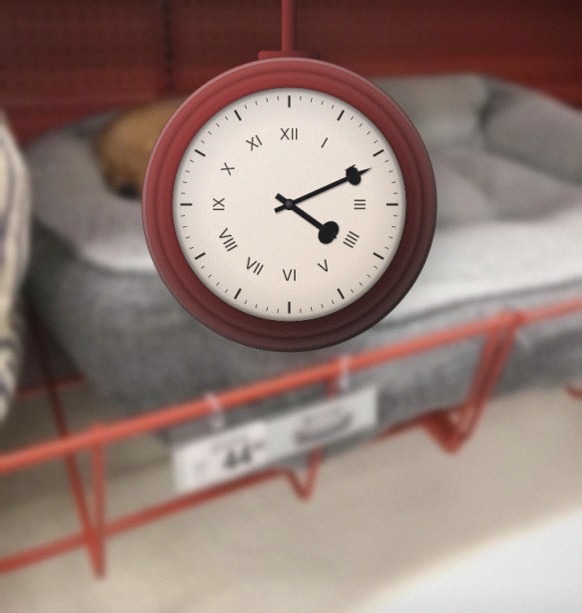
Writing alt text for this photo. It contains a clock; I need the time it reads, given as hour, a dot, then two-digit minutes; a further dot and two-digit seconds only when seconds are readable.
4.11
